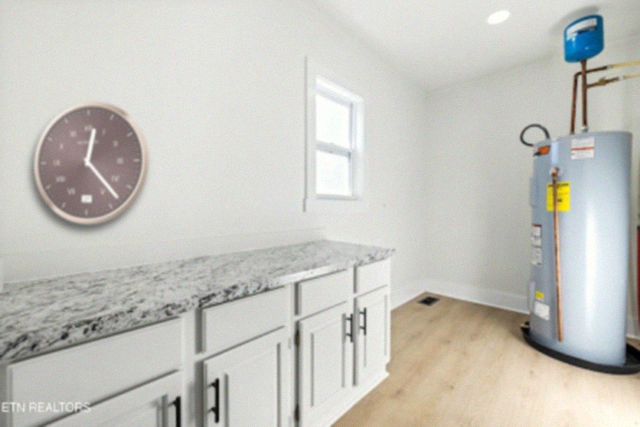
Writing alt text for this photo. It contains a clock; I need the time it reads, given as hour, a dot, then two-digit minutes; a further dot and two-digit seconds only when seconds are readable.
12.23
